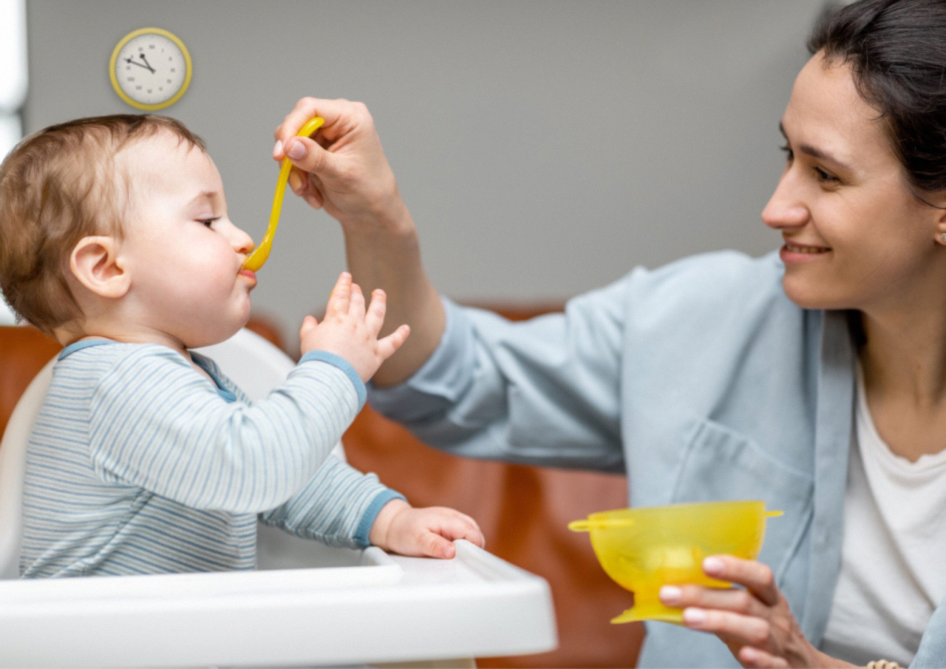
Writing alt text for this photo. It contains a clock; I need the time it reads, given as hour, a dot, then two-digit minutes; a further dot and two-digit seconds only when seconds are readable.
10.48
